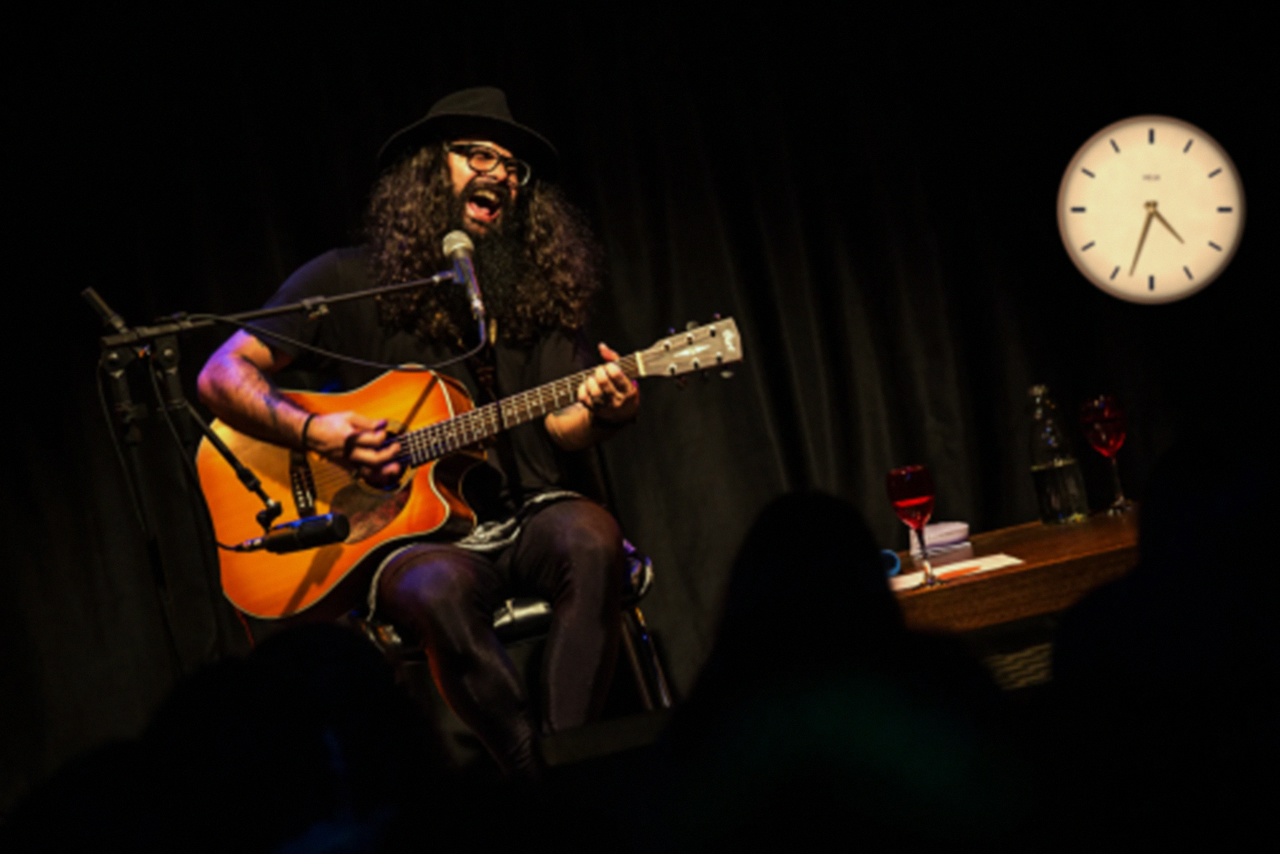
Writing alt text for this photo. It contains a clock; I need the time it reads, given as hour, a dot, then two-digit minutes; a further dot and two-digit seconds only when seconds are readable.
4.33
